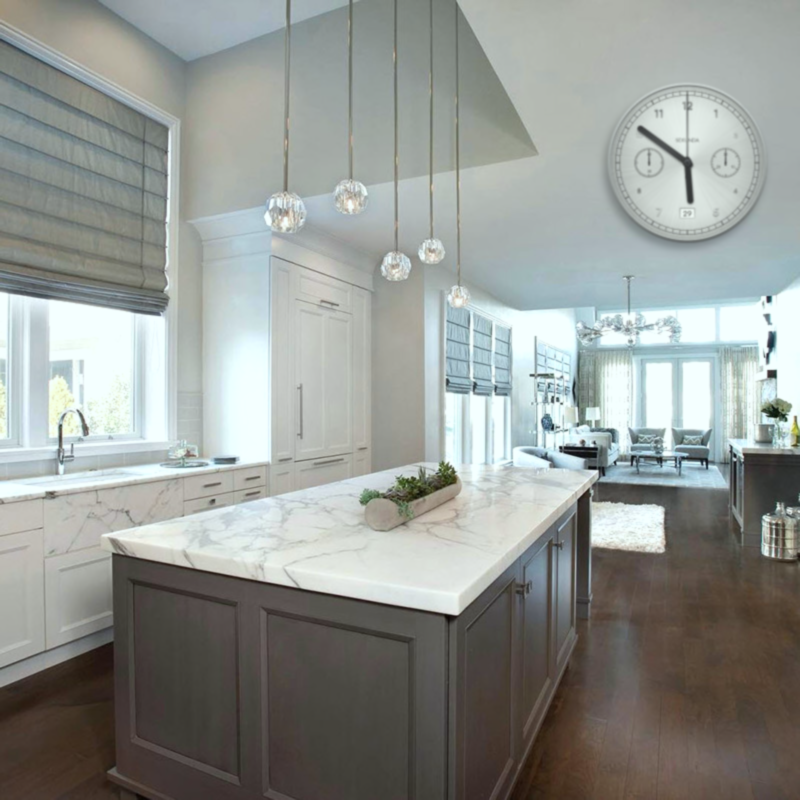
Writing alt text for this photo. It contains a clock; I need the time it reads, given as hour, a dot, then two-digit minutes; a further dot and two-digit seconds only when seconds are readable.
5.51
